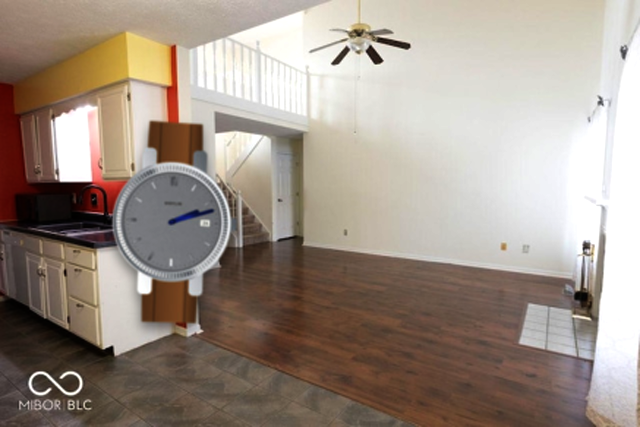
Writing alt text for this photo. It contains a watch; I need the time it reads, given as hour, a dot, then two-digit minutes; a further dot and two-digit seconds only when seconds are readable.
2.12
